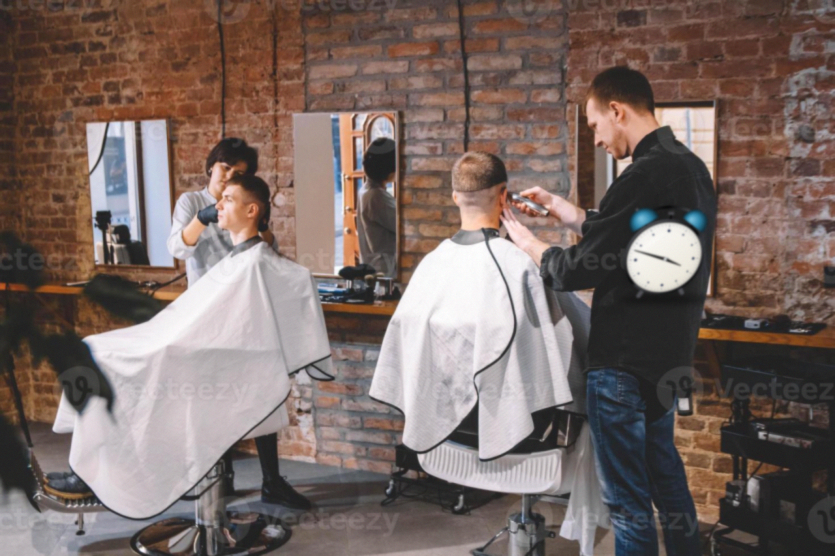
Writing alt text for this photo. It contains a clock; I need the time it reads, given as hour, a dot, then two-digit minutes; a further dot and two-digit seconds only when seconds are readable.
3.48
